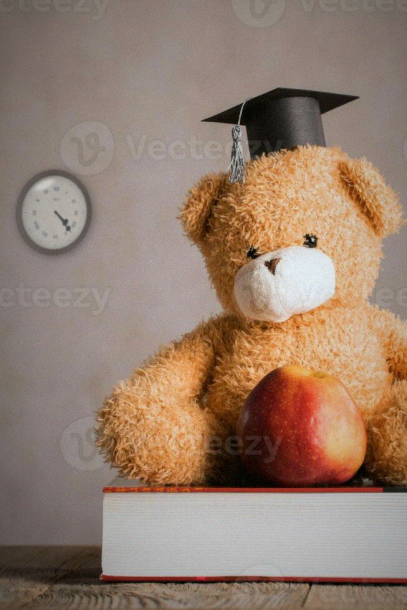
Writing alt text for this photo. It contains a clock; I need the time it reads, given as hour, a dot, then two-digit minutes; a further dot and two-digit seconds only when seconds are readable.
4.23
